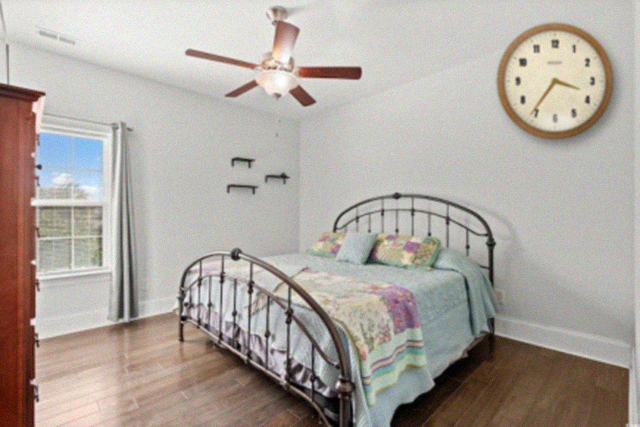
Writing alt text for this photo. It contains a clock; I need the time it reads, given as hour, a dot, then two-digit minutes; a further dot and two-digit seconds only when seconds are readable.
3.36
